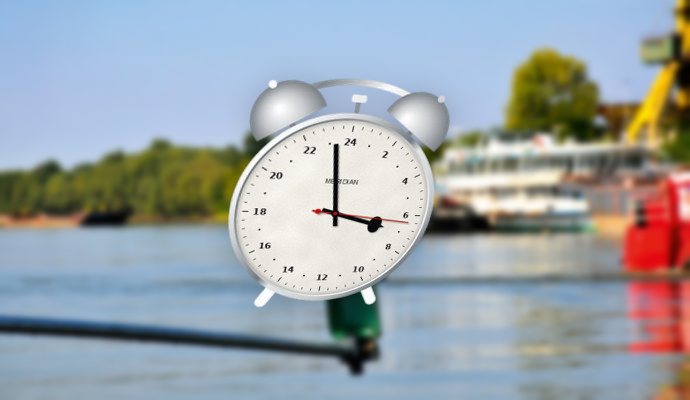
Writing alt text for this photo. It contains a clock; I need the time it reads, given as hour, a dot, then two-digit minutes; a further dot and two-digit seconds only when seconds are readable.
6.58.16
